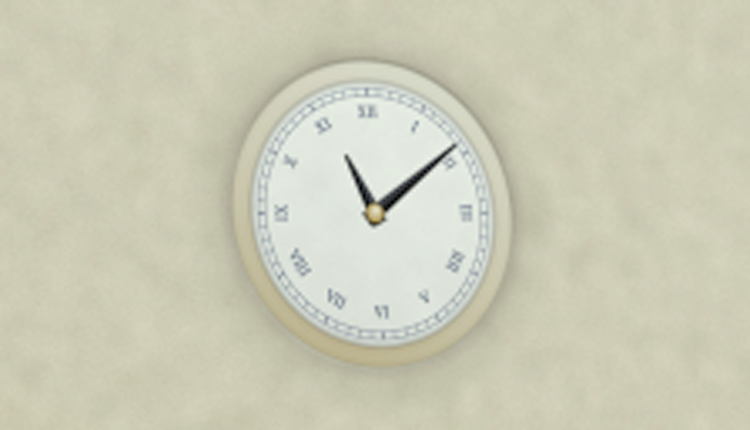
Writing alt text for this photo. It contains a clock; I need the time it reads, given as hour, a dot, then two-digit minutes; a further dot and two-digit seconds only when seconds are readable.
11.09
